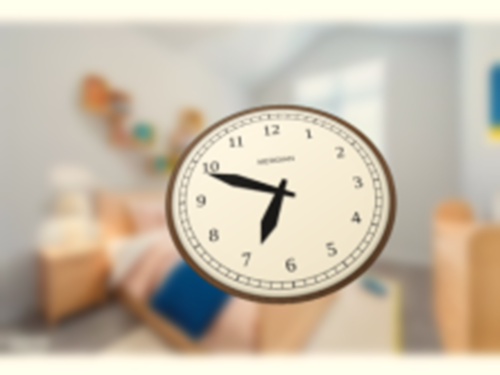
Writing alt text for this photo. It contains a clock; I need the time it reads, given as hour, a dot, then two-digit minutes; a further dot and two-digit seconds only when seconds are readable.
6.49
